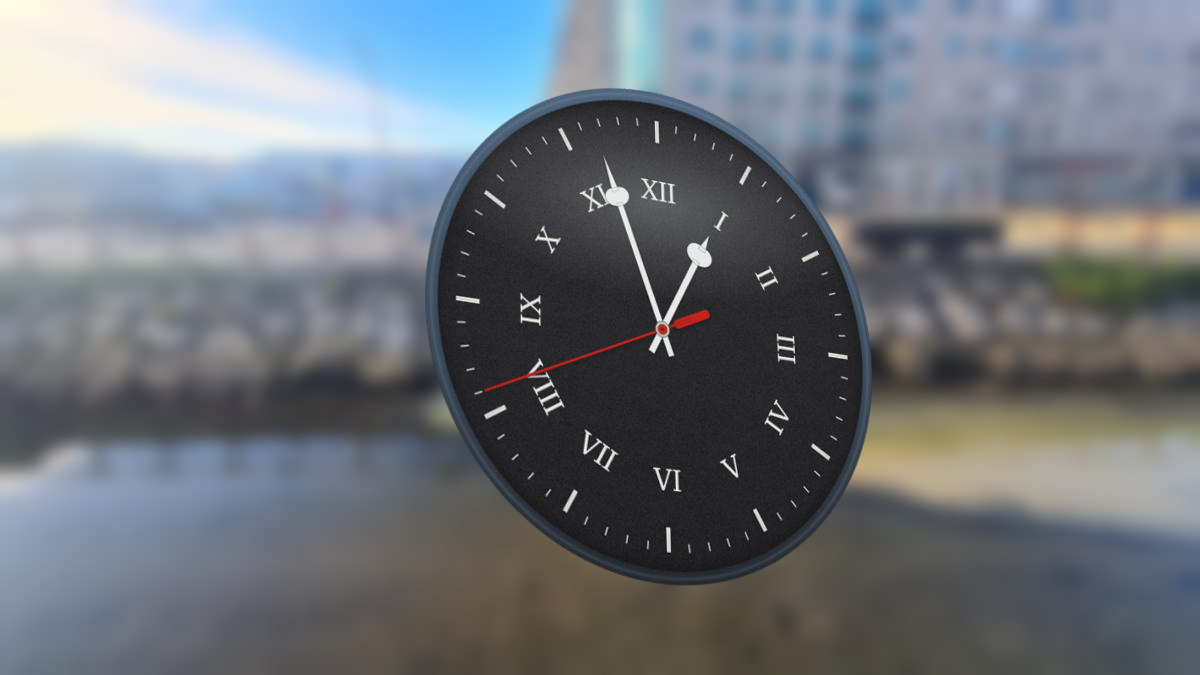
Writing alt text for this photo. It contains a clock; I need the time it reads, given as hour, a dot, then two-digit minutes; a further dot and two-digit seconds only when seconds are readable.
12.56.41
